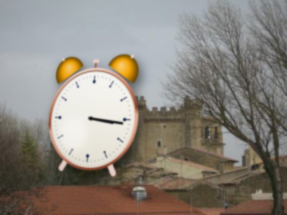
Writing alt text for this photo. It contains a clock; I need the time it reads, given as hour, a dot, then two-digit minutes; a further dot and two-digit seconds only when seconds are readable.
3.16
